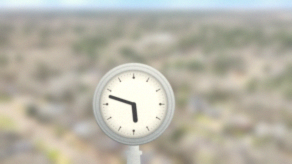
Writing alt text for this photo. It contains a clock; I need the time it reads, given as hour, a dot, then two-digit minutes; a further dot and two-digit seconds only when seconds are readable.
5.48
